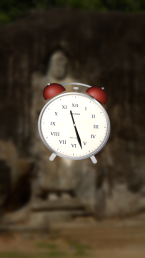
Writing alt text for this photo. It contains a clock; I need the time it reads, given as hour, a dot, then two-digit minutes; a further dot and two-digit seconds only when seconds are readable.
11.27
